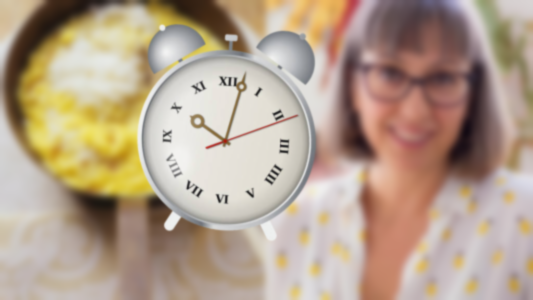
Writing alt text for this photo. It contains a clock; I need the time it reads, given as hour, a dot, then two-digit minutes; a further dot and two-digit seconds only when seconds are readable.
10.02.11
